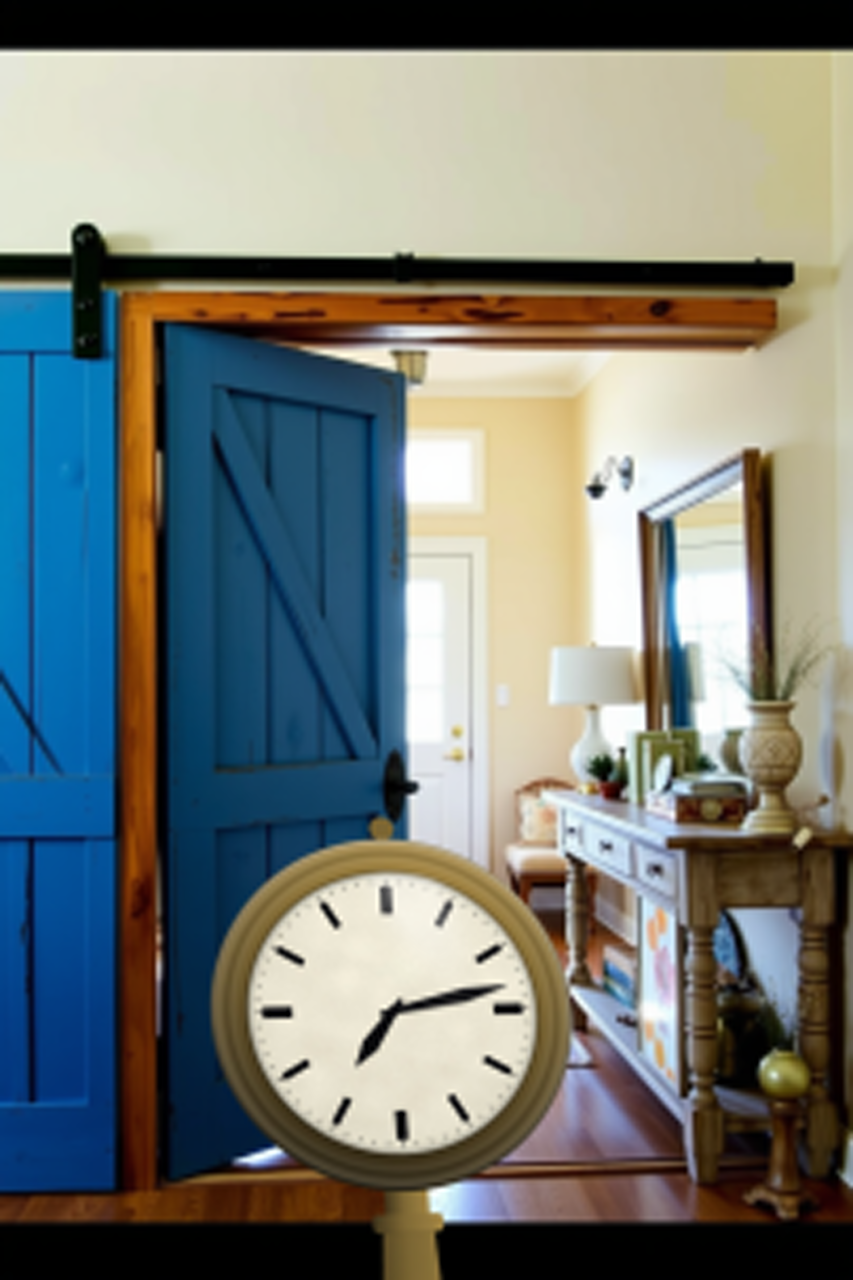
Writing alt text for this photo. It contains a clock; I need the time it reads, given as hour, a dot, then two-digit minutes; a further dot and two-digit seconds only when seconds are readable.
7.13
